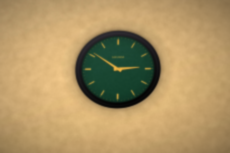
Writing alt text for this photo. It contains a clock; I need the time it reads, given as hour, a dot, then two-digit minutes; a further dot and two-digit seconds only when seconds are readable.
2.51
